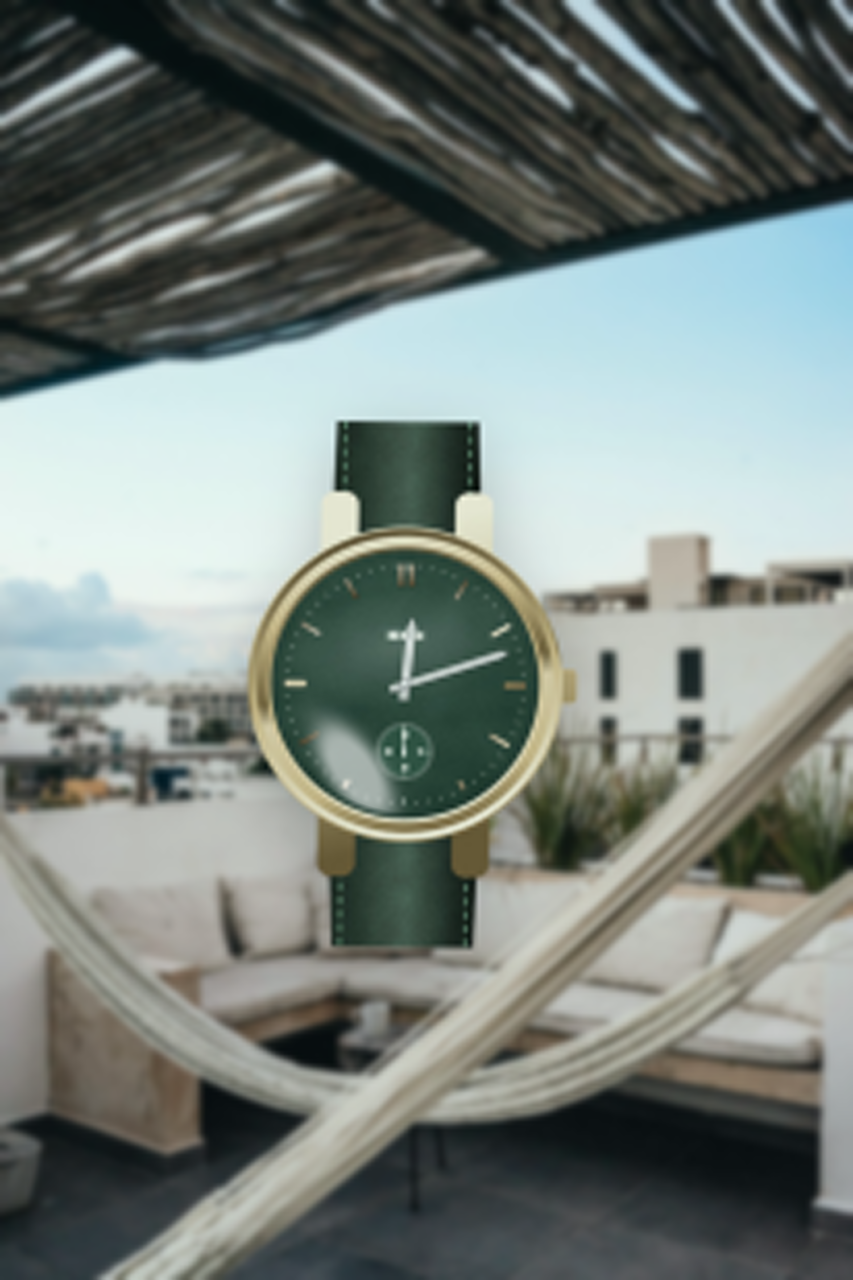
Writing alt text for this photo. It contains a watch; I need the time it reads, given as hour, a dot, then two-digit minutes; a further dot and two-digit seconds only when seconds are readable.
12.12
